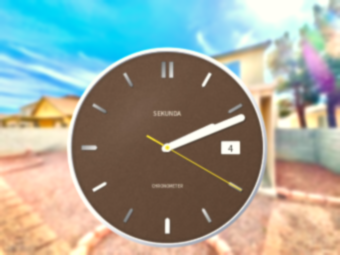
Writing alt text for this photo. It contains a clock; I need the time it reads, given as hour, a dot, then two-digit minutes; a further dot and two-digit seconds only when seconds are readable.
2.11.20
